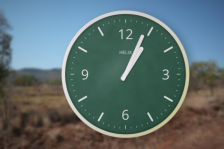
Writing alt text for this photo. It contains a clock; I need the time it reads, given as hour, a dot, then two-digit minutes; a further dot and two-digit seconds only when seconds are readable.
1.04
